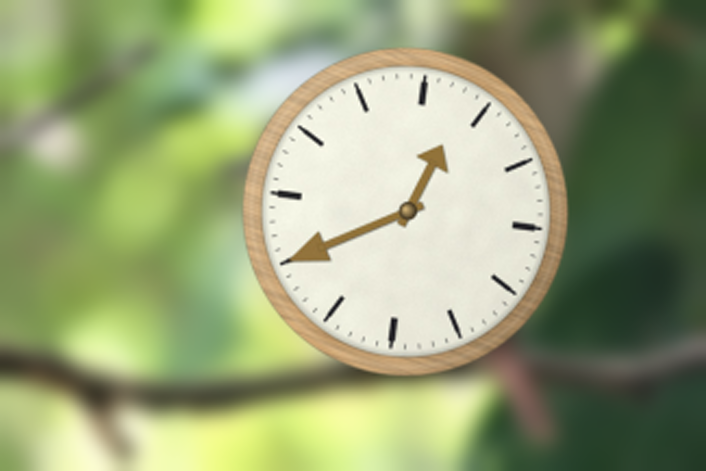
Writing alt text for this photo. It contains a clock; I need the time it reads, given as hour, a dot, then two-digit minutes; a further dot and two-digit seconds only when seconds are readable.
12.40
